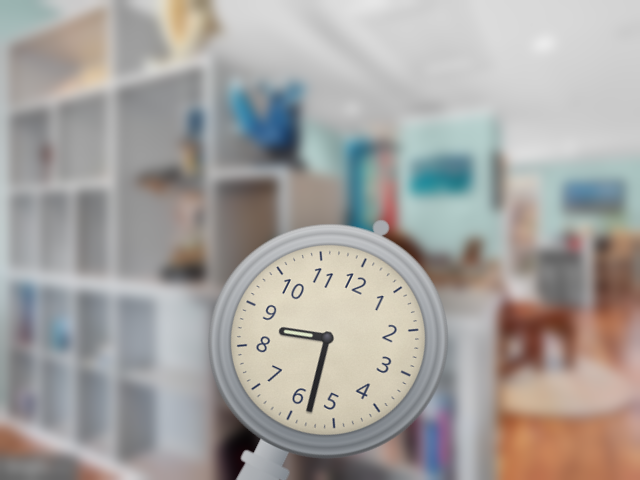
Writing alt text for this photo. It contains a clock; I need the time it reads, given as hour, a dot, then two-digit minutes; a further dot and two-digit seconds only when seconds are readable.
8.28
